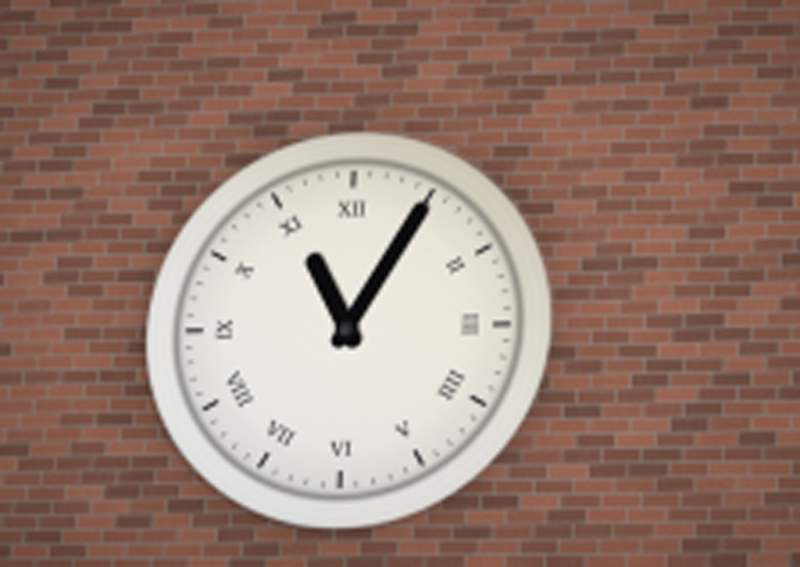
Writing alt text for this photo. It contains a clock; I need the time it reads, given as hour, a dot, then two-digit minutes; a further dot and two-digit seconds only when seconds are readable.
11.05
